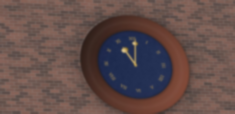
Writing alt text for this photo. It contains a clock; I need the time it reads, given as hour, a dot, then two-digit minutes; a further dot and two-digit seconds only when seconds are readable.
11.01
